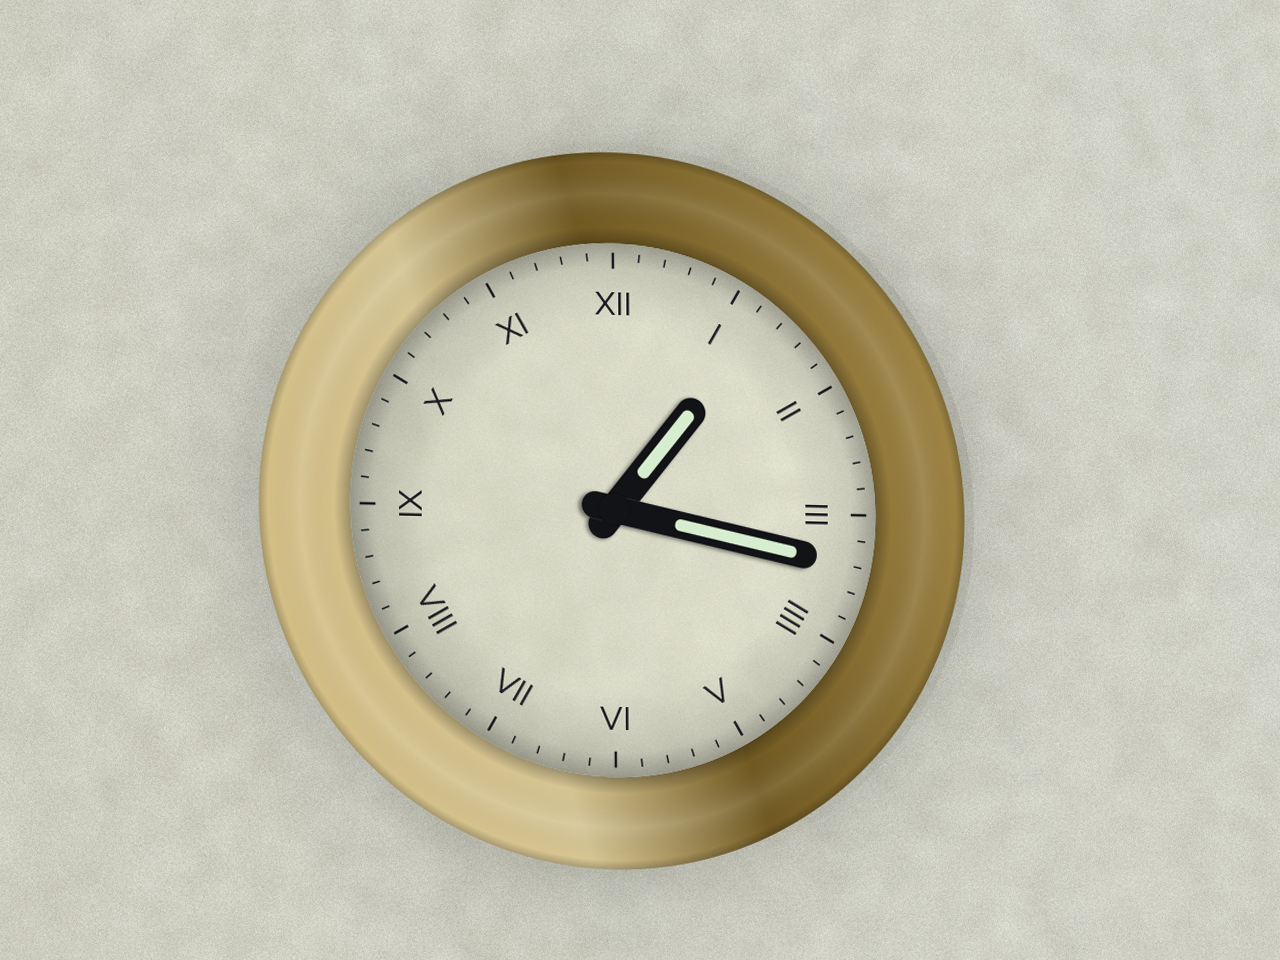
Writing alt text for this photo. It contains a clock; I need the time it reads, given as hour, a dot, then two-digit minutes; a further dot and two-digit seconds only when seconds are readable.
1.17
